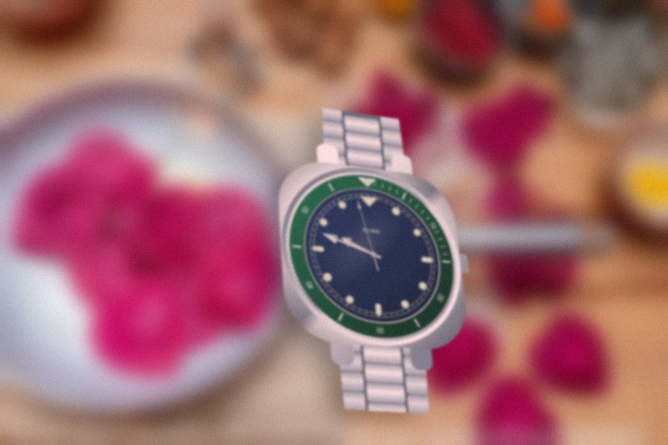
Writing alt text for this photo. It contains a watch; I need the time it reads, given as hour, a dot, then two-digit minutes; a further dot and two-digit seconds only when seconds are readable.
9.47.58
